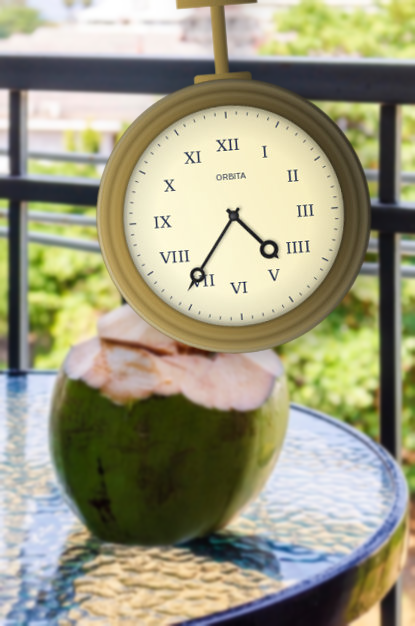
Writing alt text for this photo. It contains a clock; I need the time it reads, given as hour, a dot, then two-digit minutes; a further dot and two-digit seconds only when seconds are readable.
4.36
